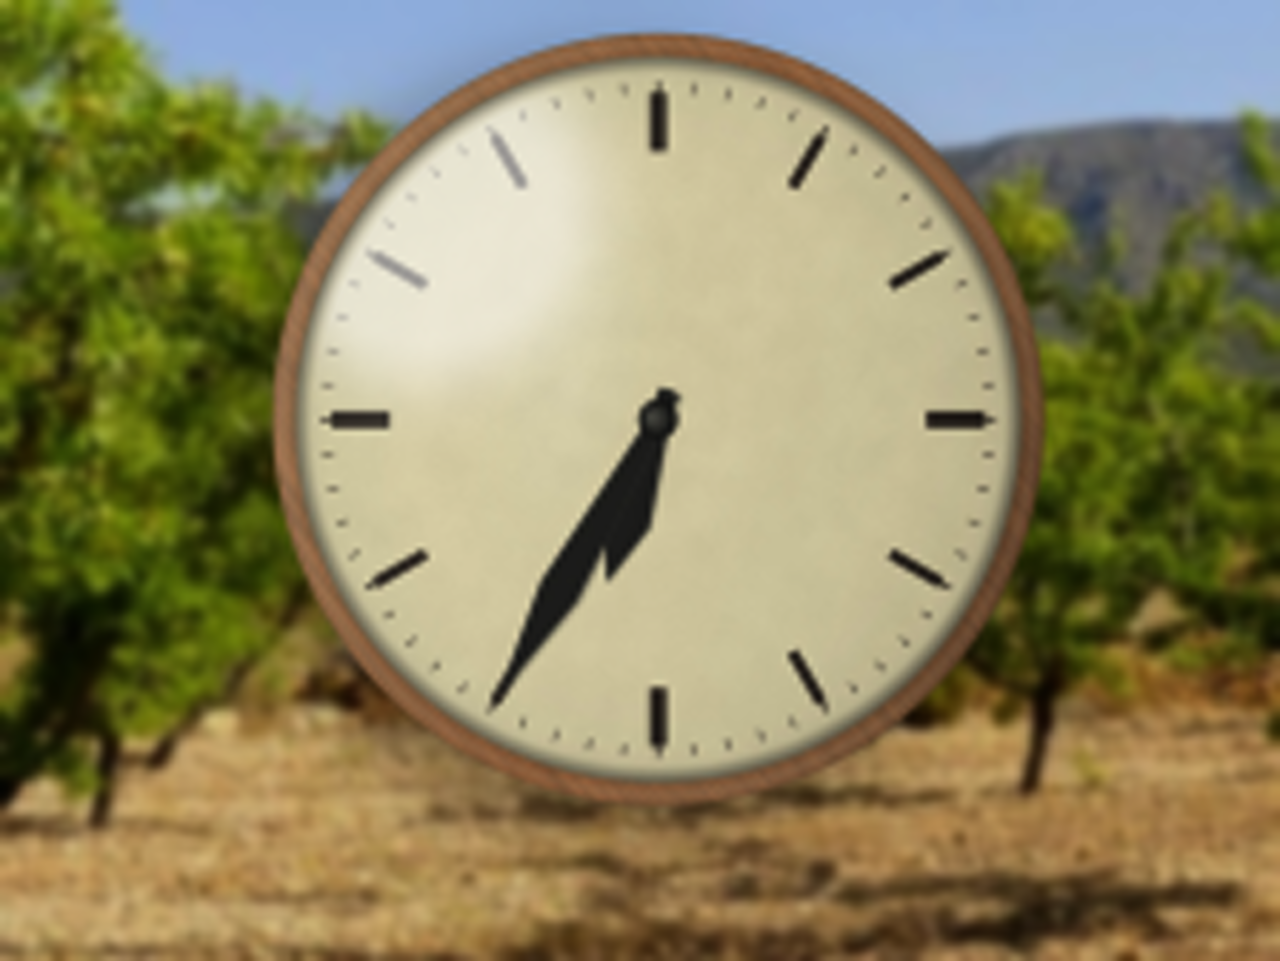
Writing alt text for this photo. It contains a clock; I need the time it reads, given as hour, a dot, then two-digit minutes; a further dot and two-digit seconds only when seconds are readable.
6.35
